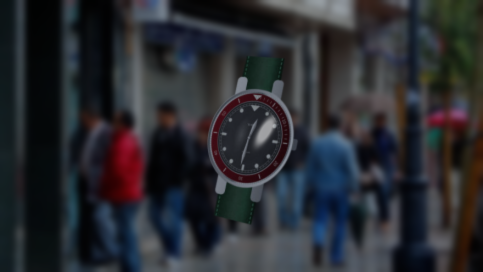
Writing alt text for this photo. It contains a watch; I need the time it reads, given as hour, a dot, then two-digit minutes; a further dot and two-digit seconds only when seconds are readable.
12.31
